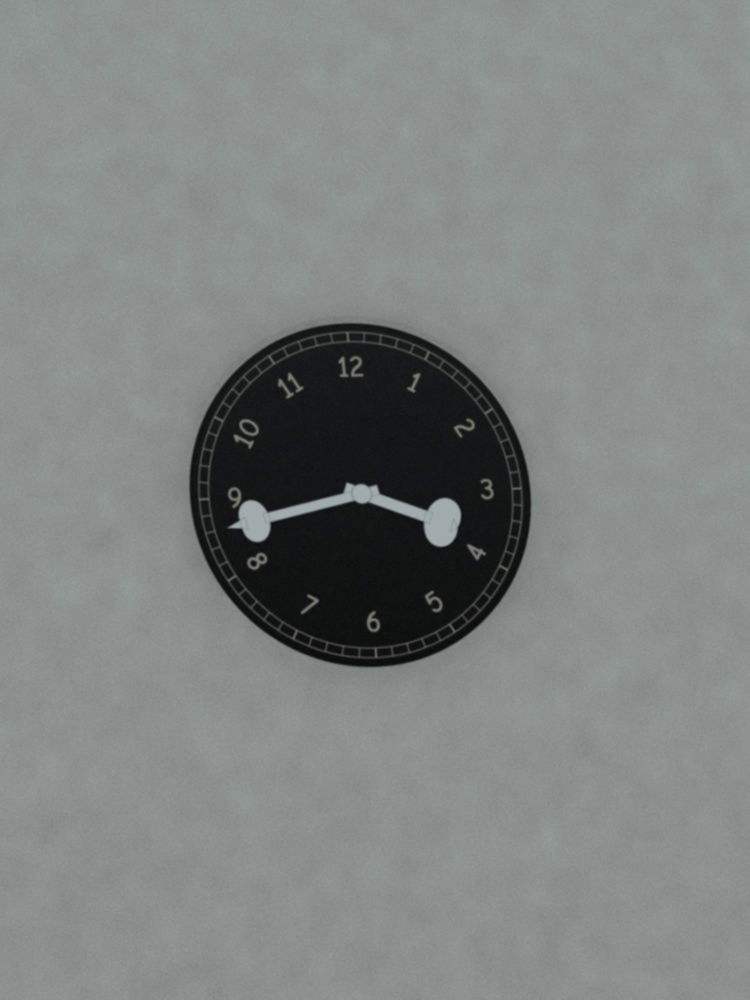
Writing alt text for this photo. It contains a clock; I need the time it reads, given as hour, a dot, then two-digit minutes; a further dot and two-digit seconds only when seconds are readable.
3.43
